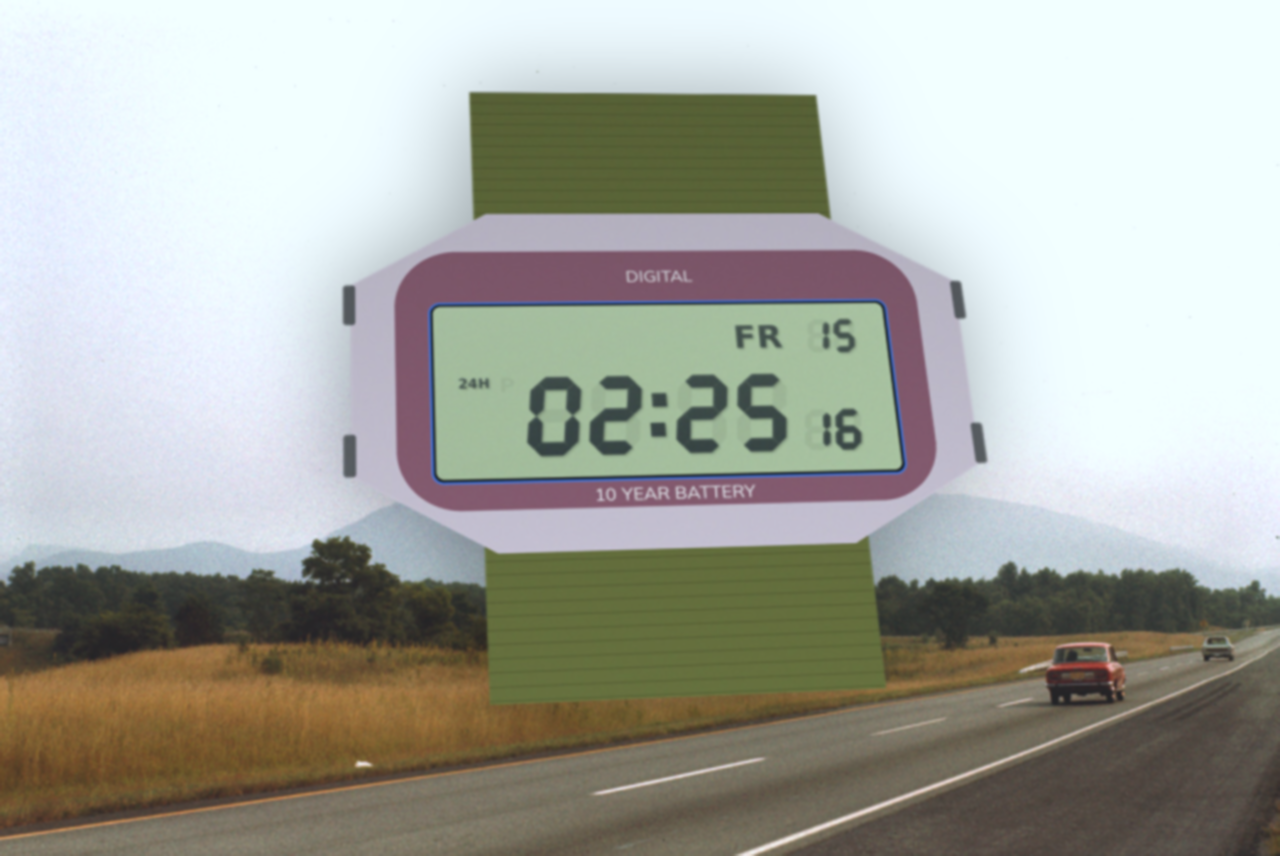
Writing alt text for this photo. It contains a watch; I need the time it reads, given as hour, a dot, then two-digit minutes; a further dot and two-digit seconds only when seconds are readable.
2.25.16
